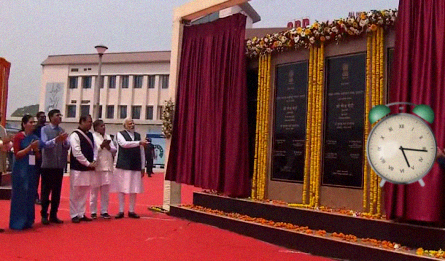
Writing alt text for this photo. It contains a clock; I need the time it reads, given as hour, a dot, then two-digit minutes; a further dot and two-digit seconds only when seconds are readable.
5.16
